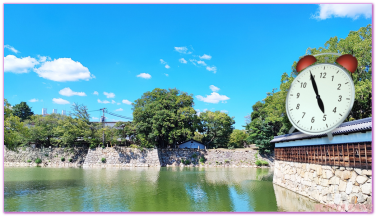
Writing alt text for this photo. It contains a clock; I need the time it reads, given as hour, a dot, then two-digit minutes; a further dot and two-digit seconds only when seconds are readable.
4.55
